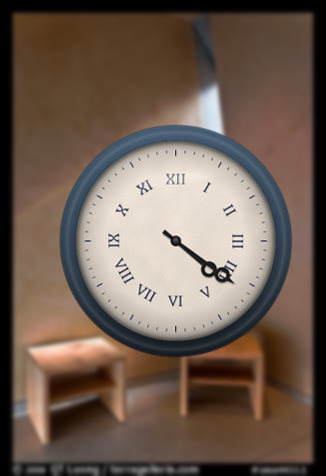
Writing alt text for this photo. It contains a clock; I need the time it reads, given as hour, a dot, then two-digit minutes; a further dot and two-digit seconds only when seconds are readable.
4.21
